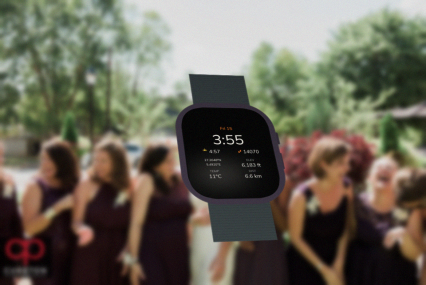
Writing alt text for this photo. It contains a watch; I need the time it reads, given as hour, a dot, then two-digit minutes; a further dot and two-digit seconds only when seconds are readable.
3.55
